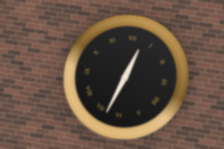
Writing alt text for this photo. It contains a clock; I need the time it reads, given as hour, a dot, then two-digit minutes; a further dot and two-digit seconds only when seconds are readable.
12.33
